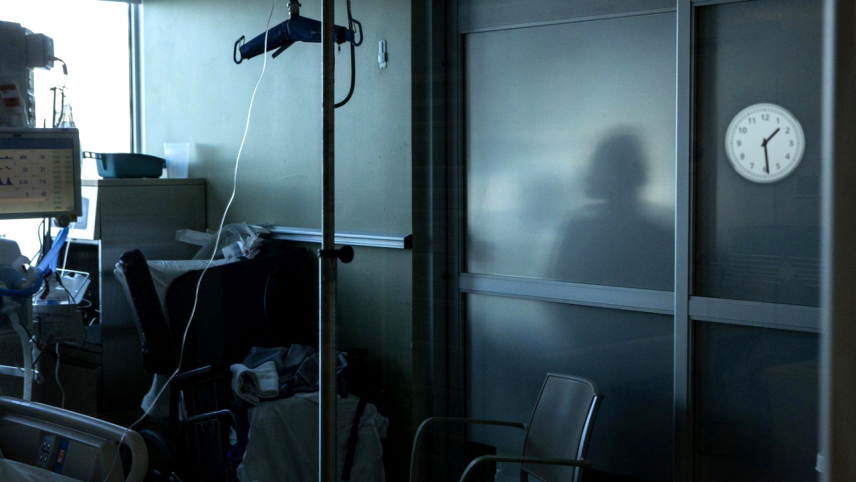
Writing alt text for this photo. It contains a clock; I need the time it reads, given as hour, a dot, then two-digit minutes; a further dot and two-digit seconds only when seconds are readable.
1.29
